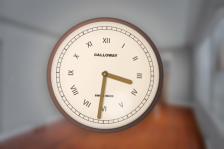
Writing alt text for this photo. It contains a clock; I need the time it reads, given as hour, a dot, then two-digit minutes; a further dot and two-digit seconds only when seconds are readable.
3.31
